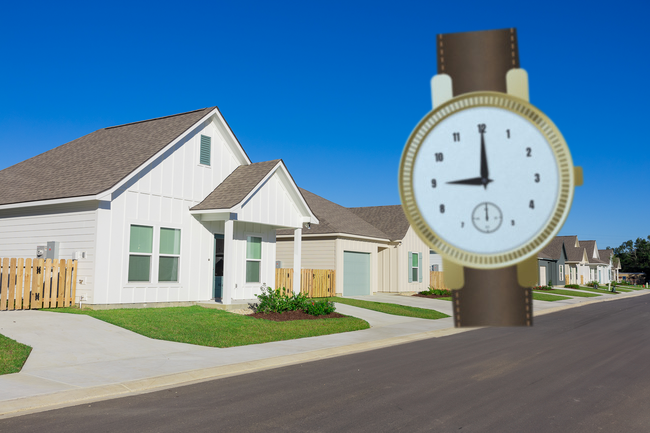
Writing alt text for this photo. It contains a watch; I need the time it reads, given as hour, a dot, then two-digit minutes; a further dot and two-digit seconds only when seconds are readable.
9.00
